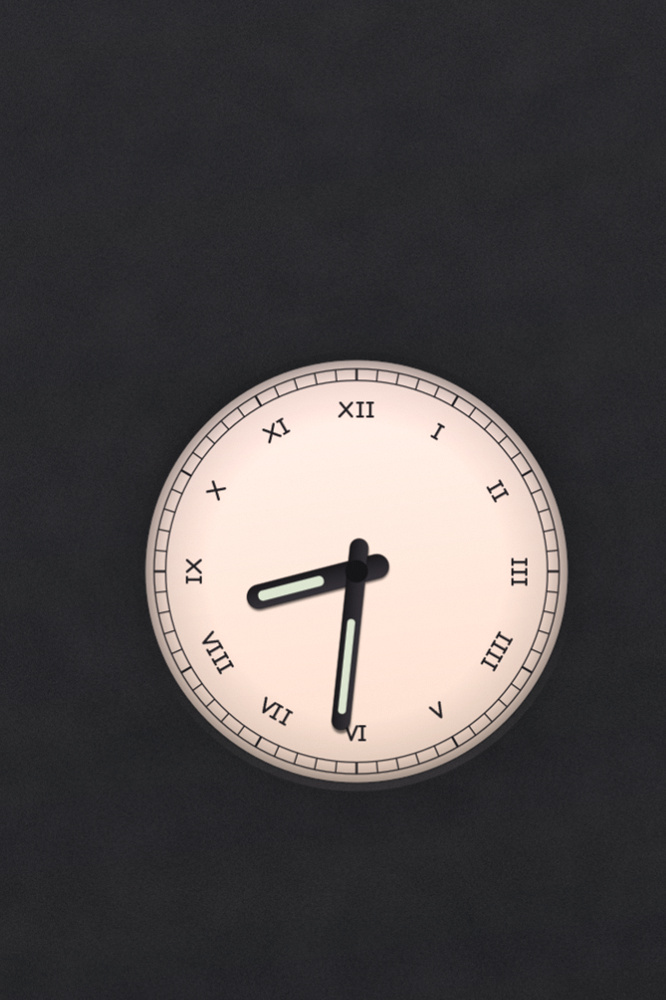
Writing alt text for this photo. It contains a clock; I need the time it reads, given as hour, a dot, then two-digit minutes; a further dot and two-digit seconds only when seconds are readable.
8.31
